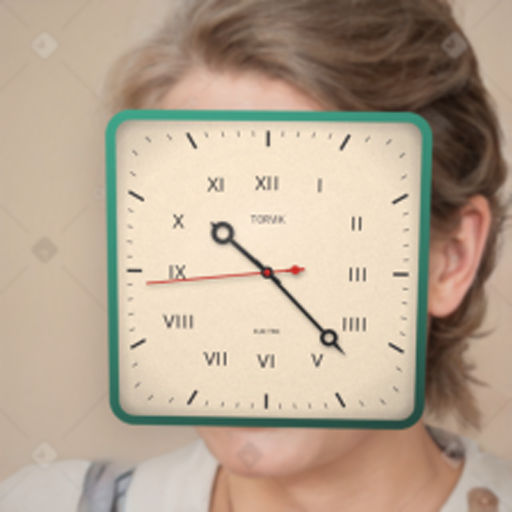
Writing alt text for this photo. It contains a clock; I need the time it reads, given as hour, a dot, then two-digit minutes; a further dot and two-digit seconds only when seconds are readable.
10.22.44
